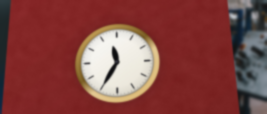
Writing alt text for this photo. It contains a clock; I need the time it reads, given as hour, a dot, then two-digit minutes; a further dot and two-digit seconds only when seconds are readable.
11.35
